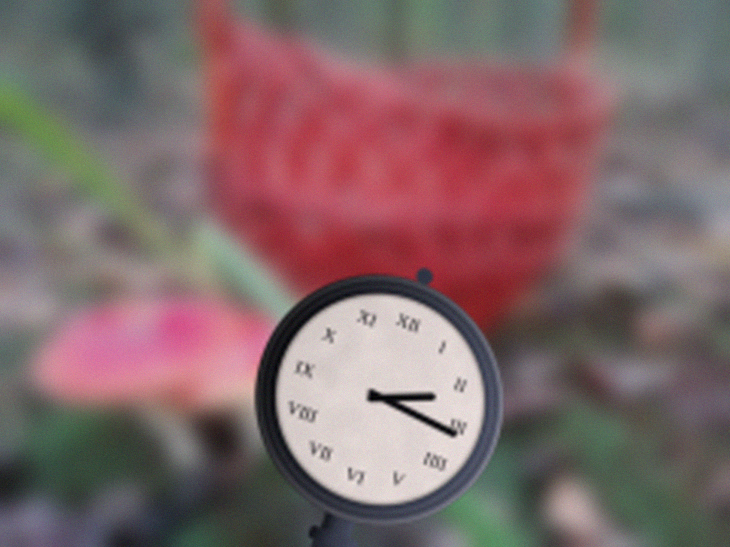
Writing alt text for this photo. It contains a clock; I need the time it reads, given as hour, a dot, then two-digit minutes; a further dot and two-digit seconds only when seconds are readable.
2.16
